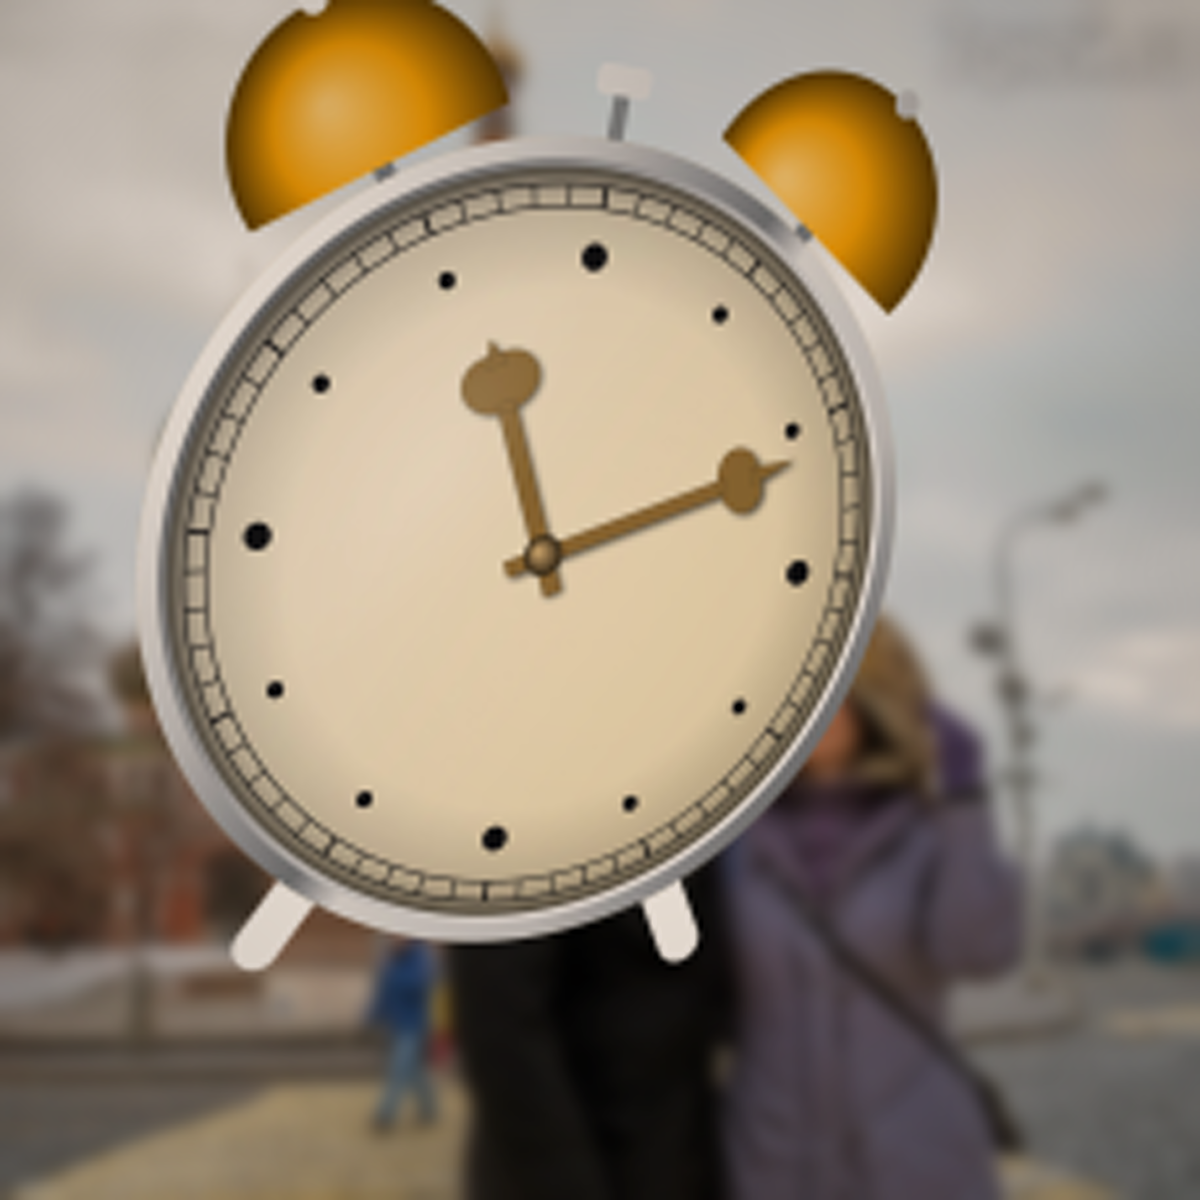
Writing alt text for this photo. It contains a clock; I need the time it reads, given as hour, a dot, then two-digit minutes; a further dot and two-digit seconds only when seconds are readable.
11.11
